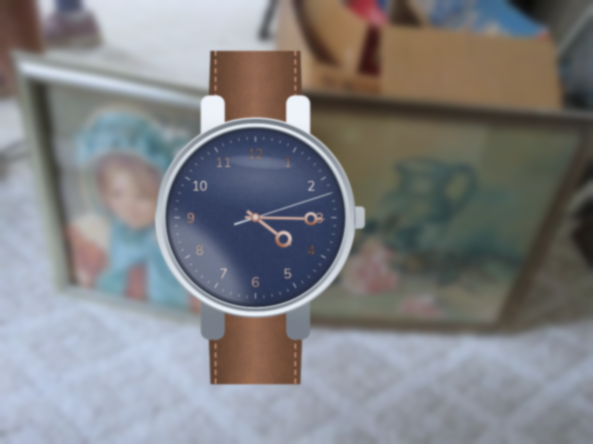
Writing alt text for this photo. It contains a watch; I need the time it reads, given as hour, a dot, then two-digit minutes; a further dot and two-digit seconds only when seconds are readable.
4.15.12
